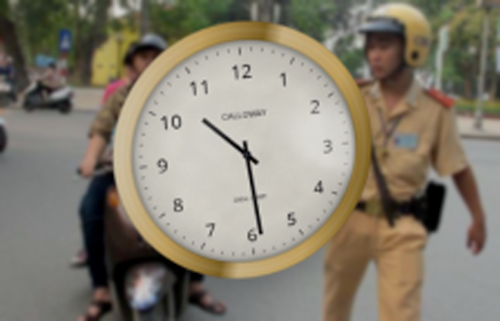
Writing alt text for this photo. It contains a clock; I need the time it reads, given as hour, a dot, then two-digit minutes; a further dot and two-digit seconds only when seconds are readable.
10.29
